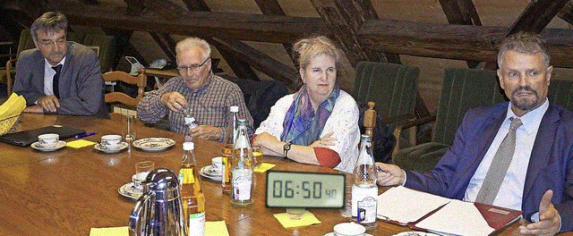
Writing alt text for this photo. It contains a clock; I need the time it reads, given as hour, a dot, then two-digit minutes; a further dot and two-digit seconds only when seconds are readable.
6.50.40
